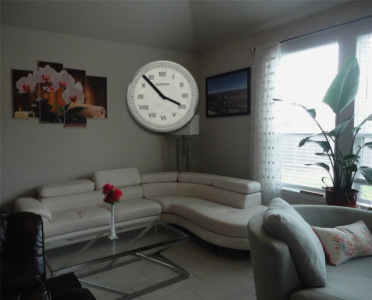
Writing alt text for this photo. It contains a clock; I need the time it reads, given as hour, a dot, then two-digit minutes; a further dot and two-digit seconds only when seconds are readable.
3.53
